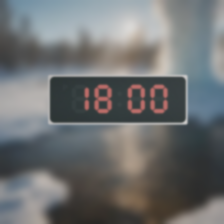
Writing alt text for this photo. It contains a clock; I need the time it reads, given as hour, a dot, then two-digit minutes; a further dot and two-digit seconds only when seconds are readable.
18.00
